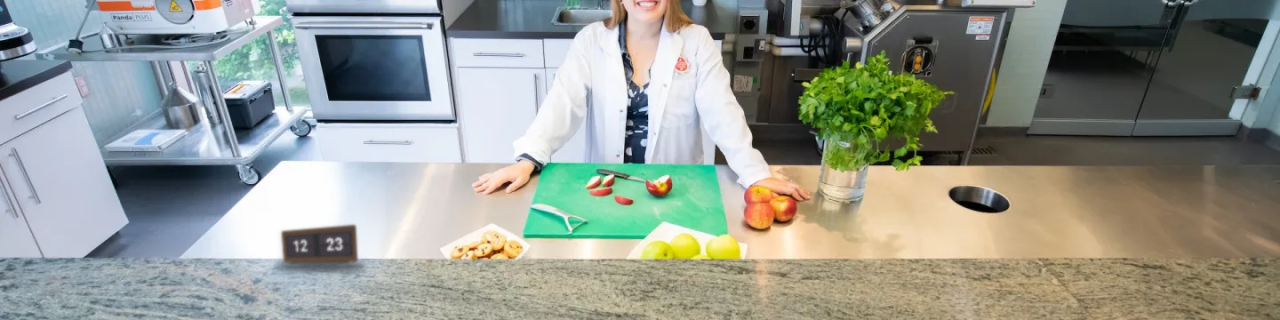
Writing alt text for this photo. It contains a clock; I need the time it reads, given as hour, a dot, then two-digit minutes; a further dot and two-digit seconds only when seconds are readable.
12.23
